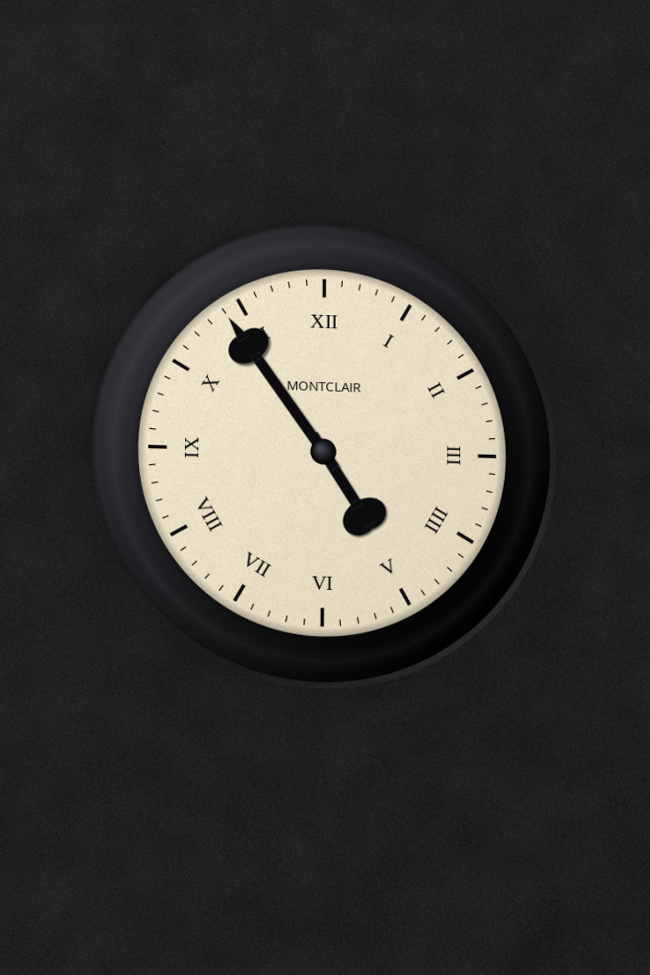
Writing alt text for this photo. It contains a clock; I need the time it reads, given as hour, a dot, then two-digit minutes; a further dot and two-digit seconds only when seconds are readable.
4.54
